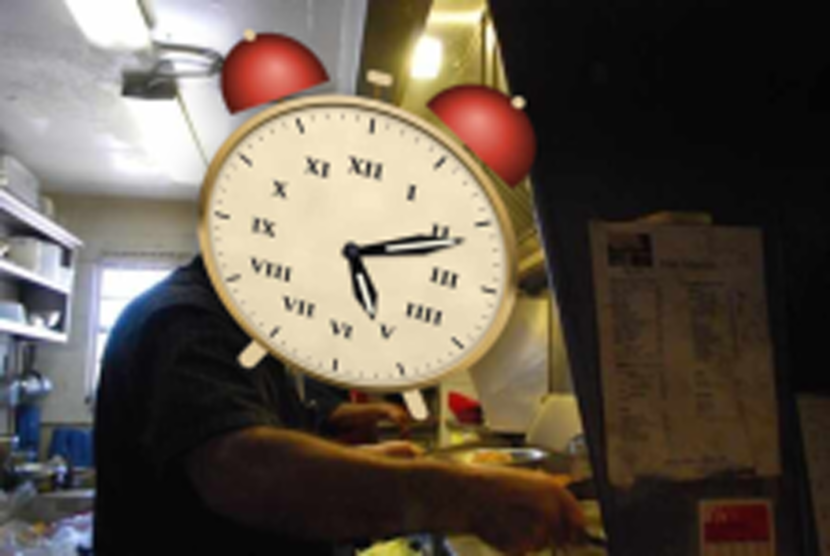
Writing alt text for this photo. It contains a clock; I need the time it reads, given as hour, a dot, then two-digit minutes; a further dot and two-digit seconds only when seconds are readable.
5.11
